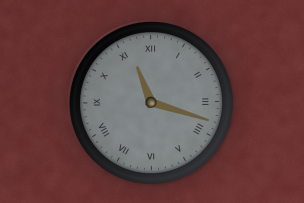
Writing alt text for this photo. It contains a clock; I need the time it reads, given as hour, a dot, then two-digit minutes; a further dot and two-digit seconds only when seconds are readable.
11.18
